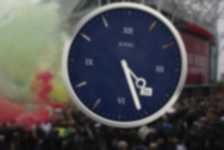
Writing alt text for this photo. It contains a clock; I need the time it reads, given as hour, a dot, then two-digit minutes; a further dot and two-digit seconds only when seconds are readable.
4.26
